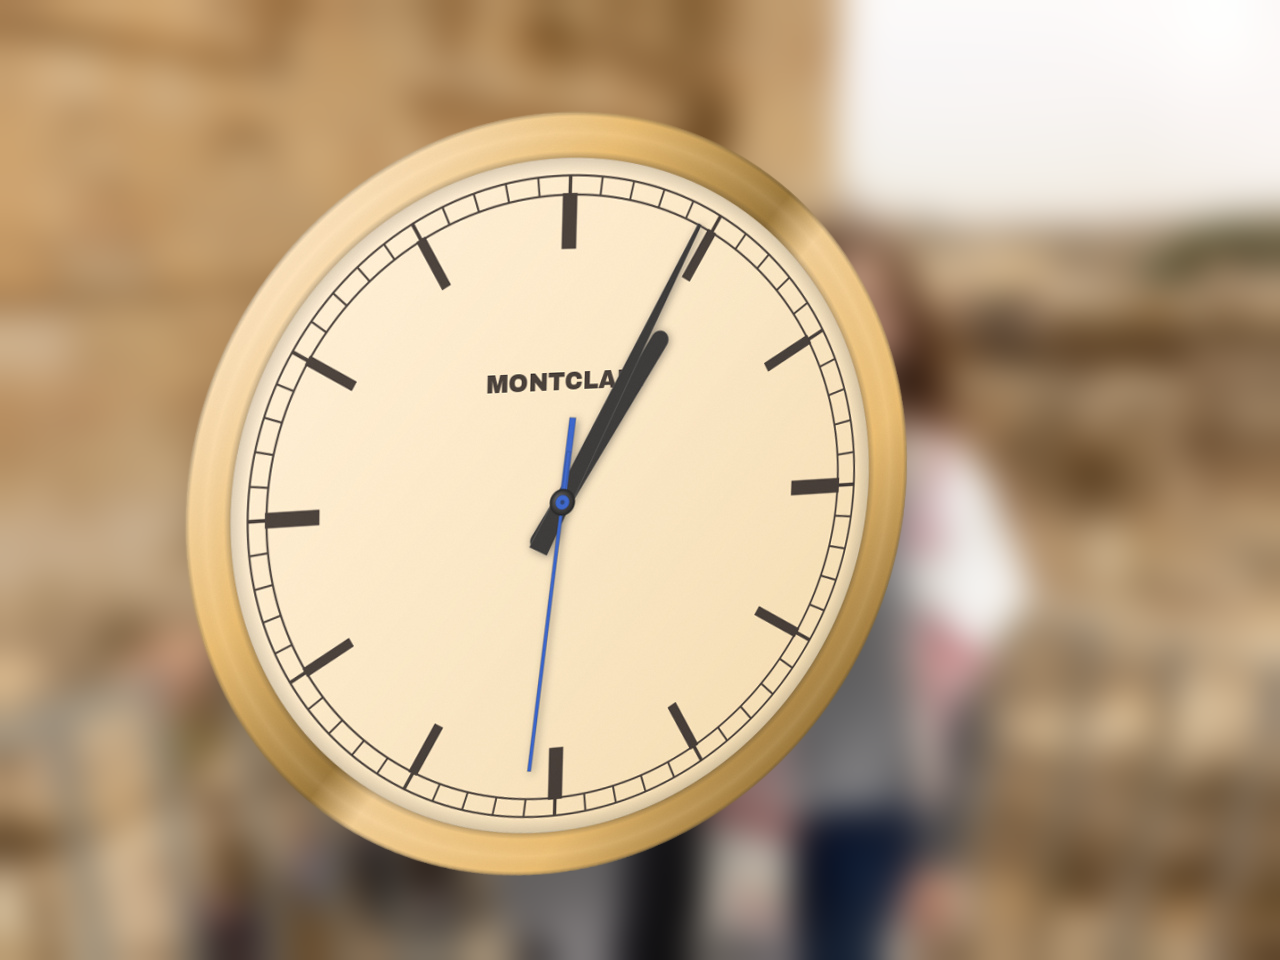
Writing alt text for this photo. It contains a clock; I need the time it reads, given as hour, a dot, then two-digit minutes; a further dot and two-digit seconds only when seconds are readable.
1.04.31
